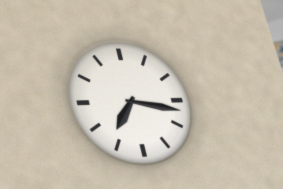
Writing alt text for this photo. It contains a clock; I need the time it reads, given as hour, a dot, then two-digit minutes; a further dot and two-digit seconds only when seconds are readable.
7.17
